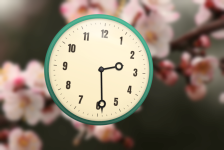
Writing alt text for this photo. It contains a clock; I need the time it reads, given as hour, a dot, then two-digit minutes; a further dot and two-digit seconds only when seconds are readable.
2.29
